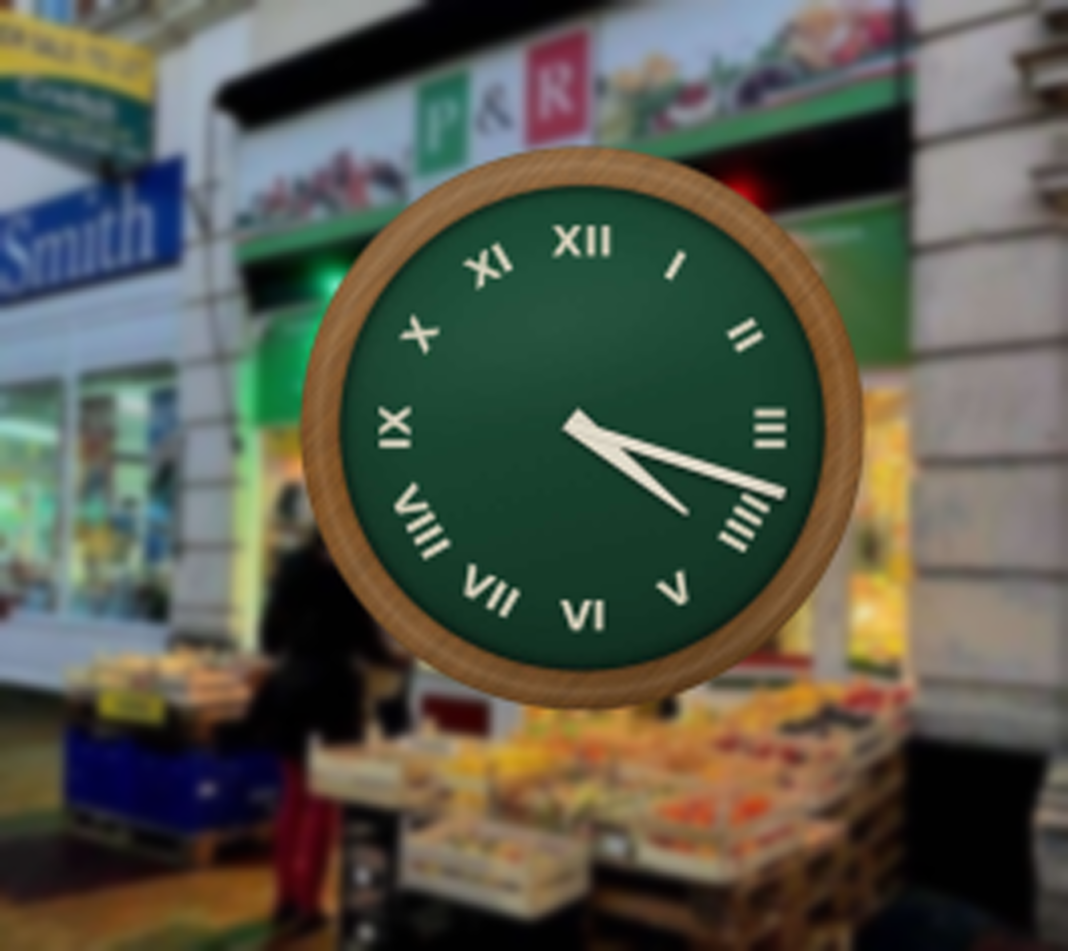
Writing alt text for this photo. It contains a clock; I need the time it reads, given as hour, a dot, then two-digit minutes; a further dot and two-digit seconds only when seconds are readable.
4.18
